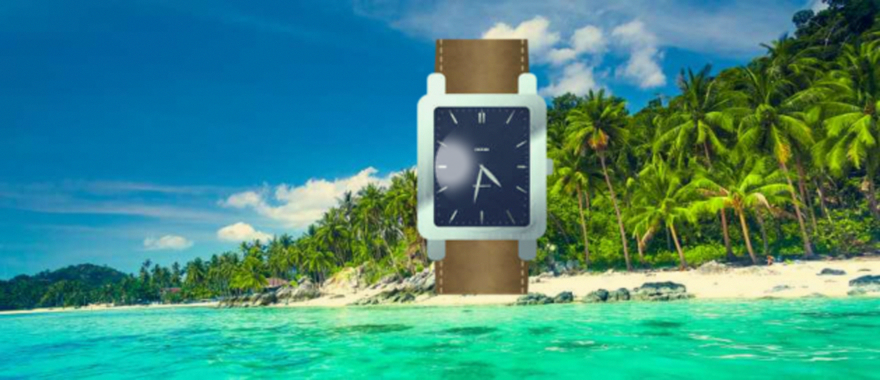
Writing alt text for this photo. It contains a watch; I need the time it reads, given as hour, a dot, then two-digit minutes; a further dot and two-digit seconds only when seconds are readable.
4.32
